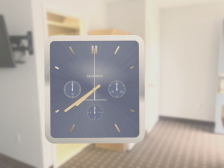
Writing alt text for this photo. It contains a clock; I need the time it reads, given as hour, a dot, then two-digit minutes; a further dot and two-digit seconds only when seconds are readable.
7.39
